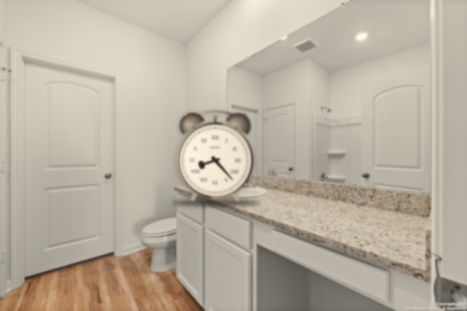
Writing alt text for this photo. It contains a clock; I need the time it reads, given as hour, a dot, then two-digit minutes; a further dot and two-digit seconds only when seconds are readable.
8.23
